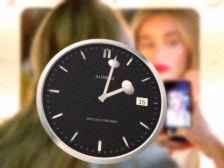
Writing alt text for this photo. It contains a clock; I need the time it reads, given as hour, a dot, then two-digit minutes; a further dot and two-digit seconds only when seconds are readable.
2.02
